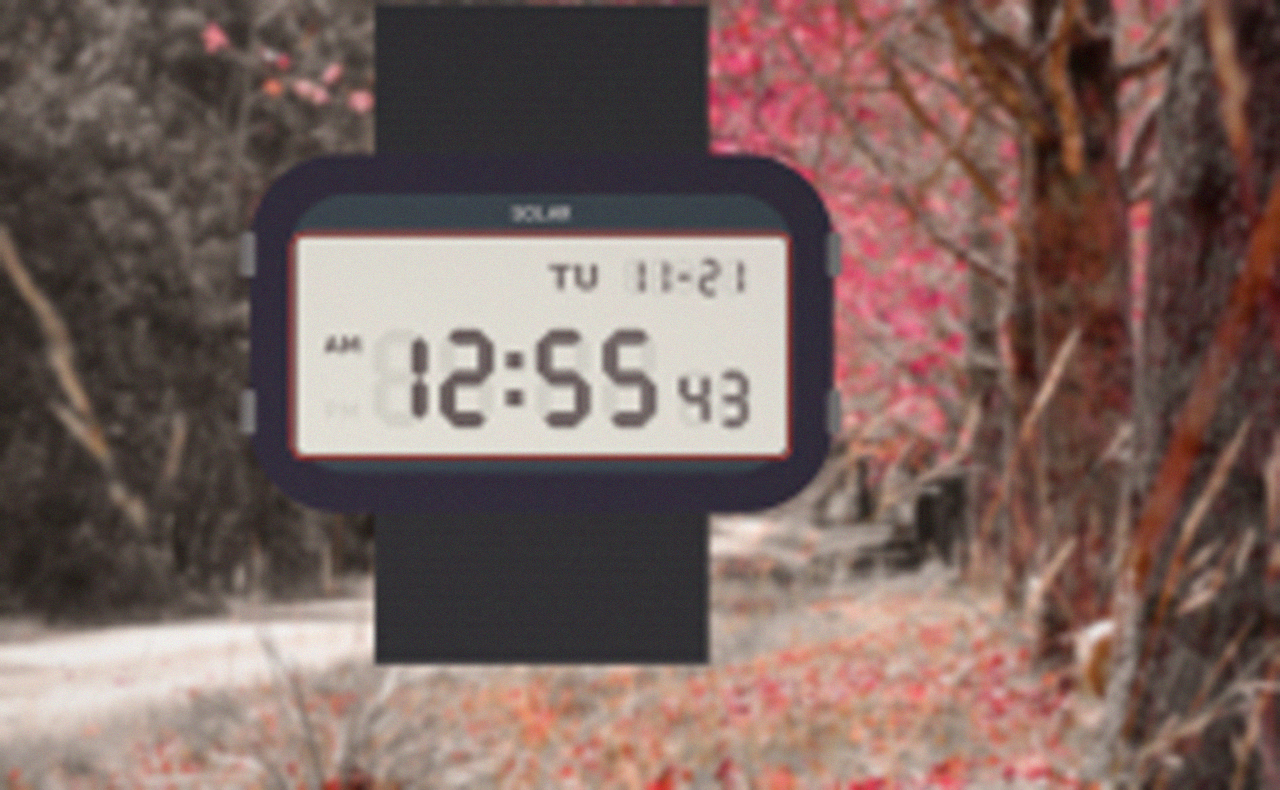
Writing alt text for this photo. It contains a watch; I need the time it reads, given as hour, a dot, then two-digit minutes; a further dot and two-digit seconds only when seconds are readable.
12.55.43
